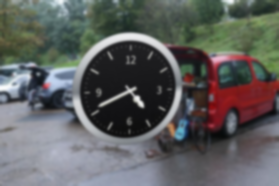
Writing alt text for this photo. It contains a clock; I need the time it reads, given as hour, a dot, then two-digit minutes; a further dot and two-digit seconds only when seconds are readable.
4.41
